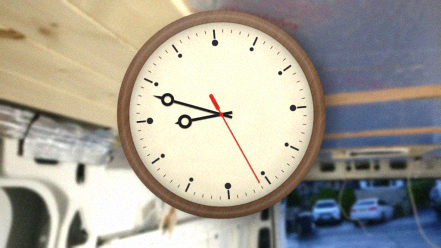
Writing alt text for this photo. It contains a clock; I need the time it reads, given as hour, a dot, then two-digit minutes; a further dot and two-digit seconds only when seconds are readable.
8.48.26
